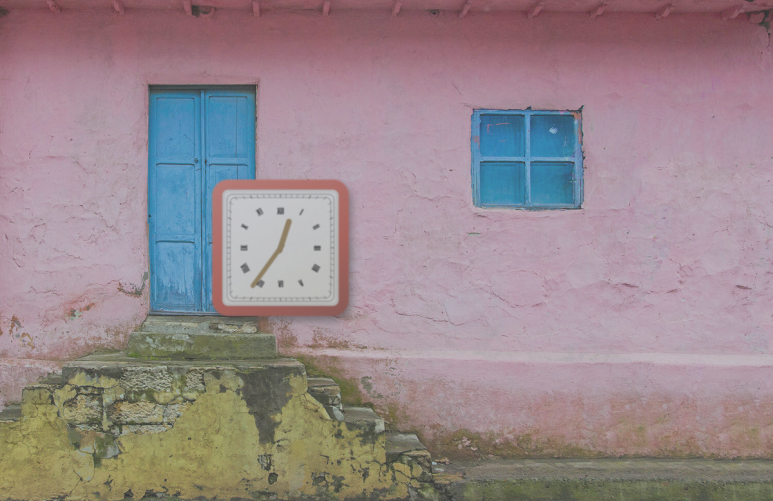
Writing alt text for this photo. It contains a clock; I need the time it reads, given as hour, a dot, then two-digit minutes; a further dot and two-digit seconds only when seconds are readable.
12.36
